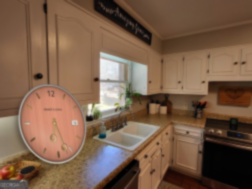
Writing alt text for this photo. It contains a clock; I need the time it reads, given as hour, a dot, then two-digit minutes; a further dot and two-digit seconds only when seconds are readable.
6.27
